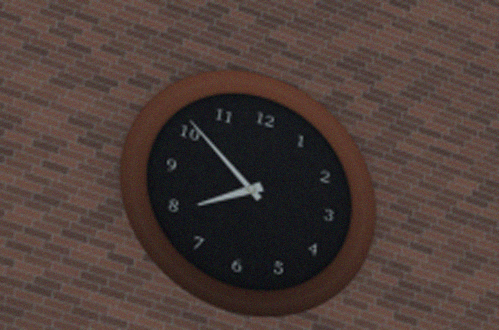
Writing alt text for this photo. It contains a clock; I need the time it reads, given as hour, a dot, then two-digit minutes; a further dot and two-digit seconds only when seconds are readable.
7.51
